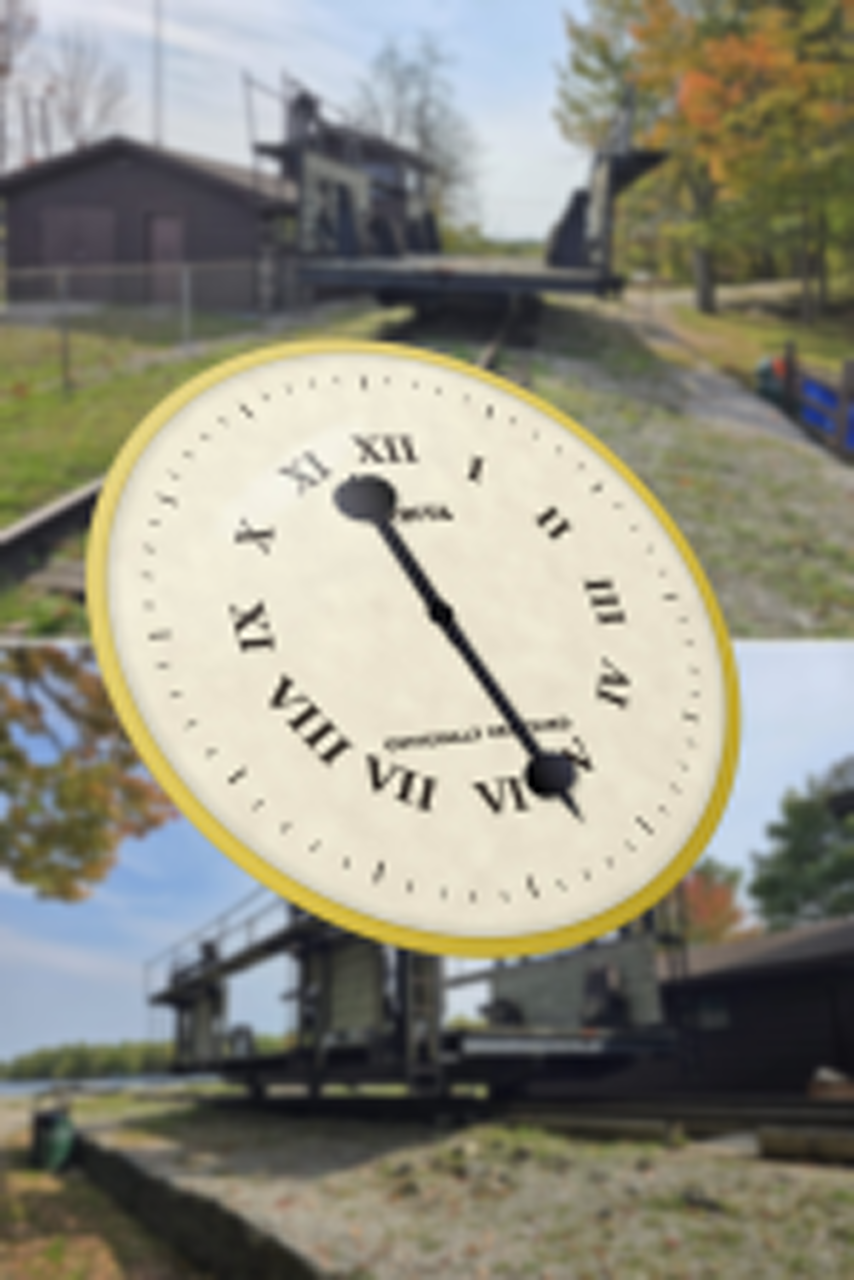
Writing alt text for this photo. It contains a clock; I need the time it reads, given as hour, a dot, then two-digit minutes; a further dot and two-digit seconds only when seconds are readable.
11.27
